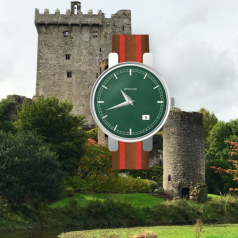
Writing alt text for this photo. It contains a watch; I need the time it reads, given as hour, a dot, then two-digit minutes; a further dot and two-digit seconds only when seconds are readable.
10.42
